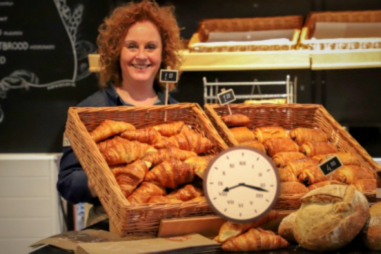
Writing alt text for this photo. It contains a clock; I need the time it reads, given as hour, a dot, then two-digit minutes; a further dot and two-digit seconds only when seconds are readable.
8.17
